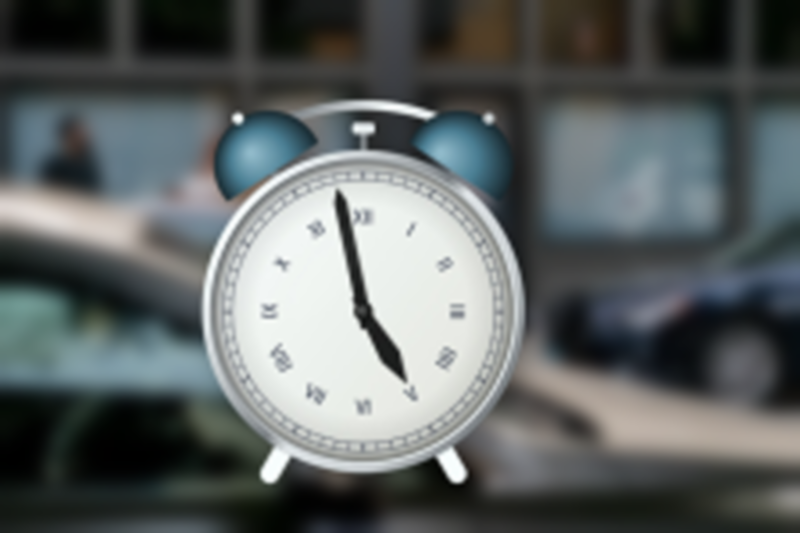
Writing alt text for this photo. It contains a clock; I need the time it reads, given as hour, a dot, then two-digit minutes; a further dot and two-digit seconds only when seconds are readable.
4.58
